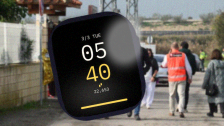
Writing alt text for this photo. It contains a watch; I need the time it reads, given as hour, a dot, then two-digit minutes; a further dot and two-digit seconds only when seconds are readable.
5.40
